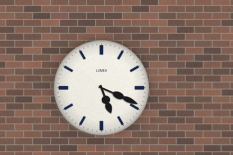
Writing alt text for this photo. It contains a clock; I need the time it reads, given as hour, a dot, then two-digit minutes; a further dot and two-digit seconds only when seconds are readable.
5.19
